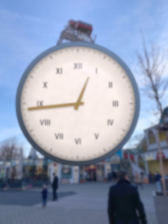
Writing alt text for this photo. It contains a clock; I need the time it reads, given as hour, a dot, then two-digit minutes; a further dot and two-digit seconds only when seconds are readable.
12.44
